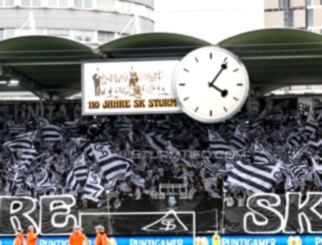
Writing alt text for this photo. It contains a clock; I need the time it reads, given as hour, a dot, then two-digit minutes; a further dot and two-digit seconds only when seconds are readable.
4.06
